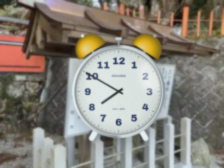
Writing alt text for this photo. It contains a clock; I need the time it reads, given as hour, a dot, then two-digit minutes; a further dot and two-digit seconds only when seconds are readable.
7.50
